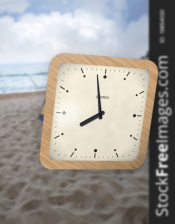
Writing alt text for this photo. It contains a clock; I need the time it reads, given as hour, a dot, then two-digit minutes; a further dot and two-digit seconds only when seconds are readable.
7.58
